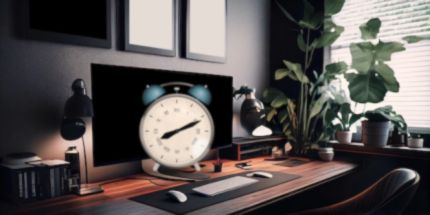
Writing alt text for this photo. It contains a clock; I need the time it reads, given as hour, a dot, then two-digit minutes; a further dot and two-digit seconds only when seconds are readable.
8.11
